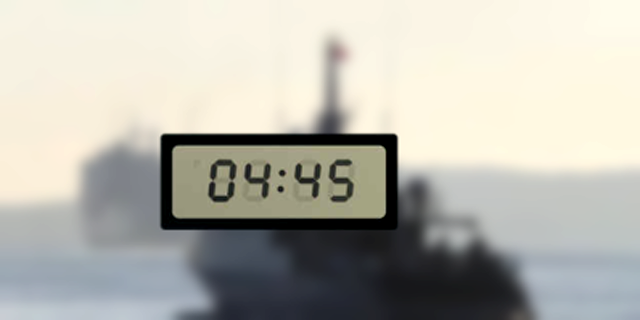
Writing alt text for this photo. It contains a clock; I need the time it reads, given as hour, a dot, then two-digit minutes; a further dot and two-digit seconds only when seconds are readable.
4.45
